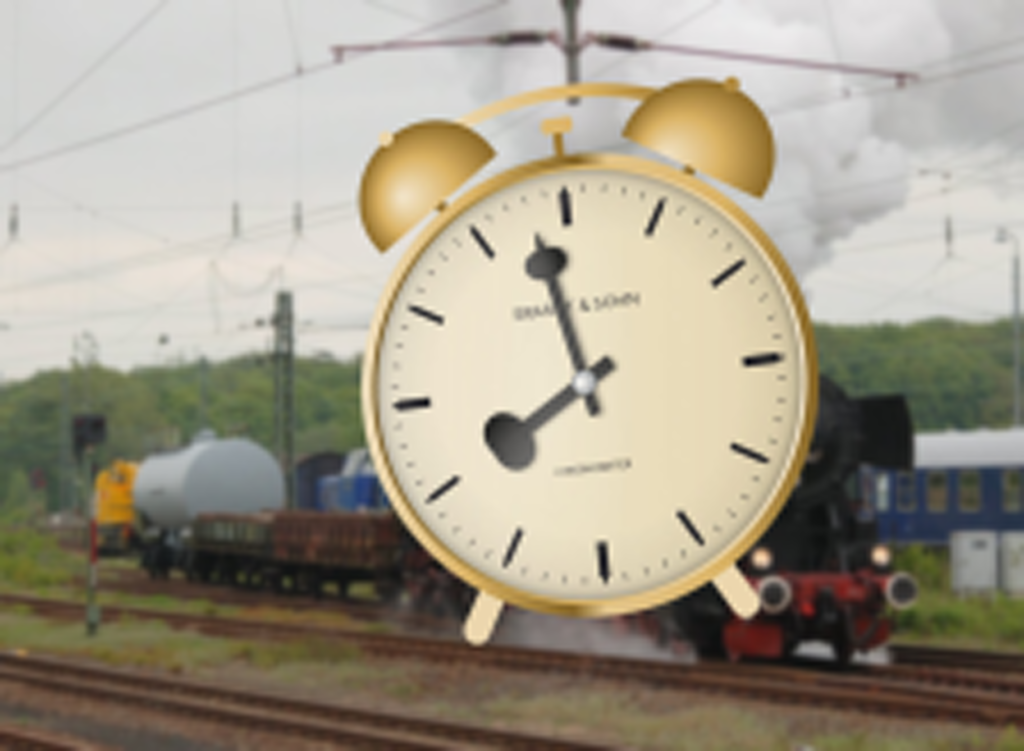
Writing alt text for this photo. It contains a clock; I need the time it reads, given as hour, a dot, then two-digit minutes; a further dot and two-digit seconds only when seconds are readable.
7.58
